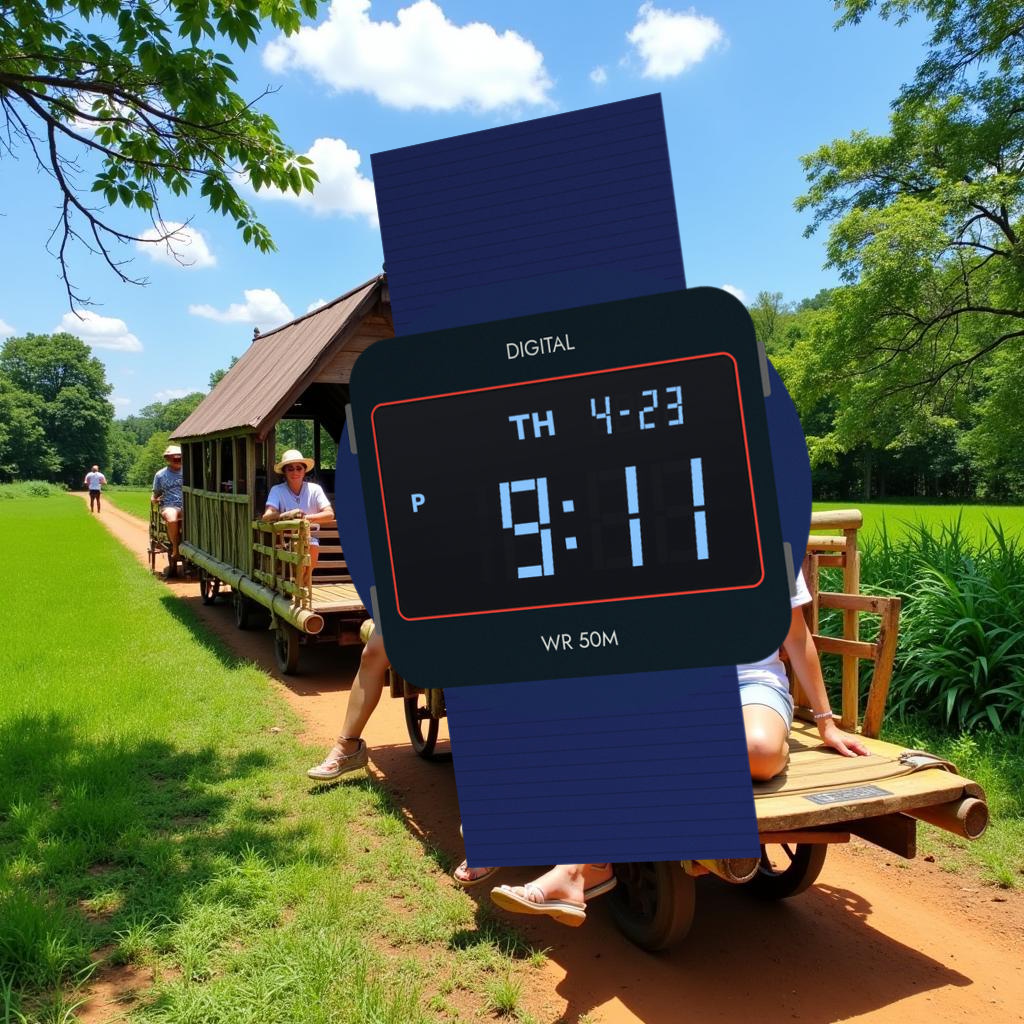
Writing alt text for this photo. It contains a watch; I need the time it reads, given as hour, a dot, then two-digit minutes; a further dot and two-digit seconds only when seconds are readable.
9.11
